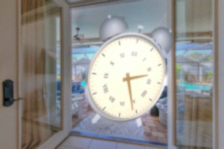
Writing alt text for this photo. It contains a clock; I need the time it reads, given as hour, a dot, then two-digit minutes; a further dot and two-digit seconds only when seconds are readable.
2.26
